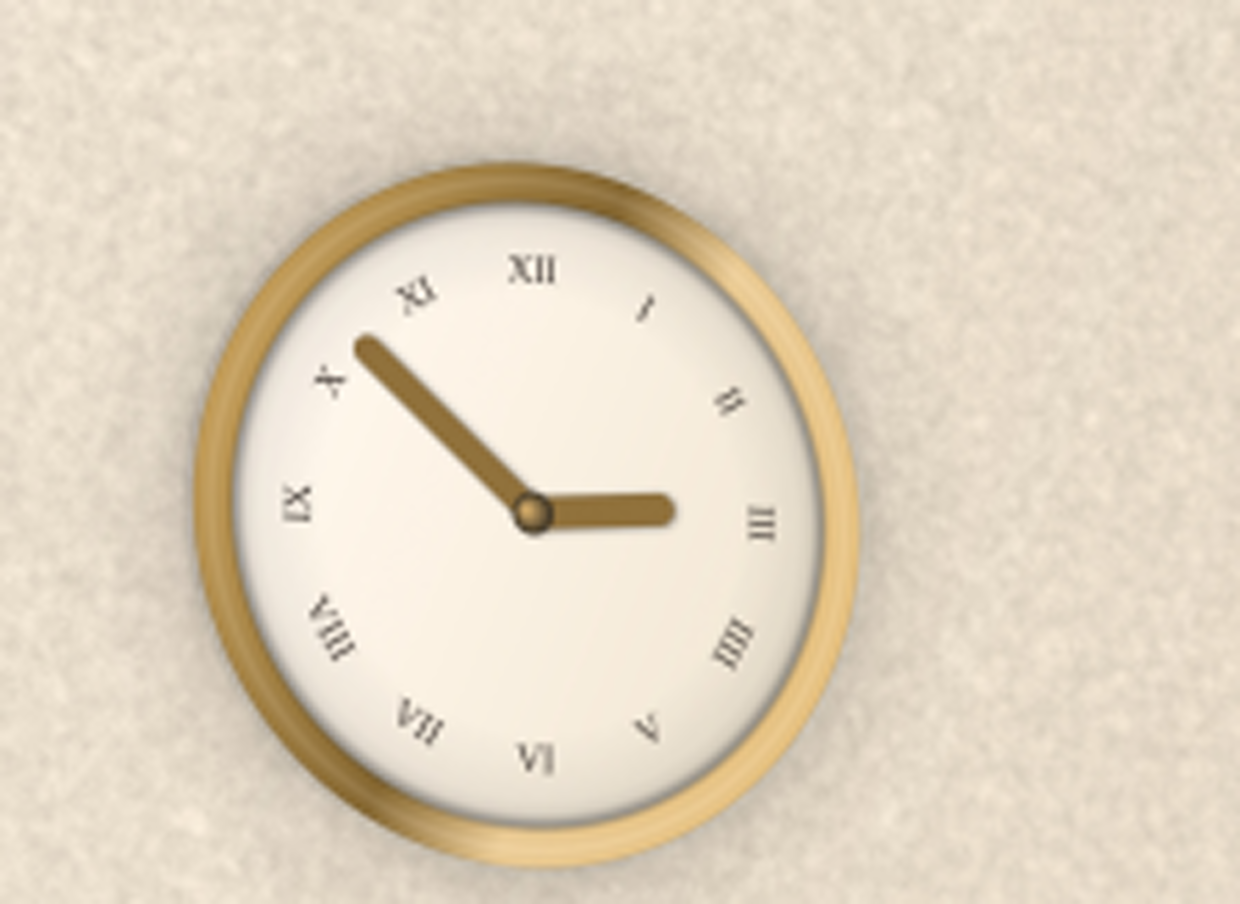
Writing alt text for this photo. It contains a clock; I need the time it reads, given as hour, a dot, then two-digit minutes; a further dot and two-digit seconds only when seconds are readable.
2.52
